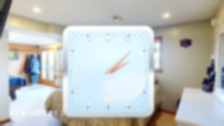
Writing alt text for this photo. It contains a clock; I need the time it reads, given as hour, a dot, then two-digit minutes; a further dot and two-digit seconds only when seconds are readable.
2.08
